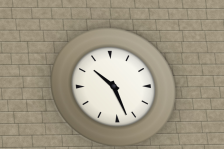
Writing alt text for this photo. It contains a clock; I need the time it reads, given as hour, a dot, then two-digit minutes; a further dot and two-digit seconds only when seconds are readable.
10.27
